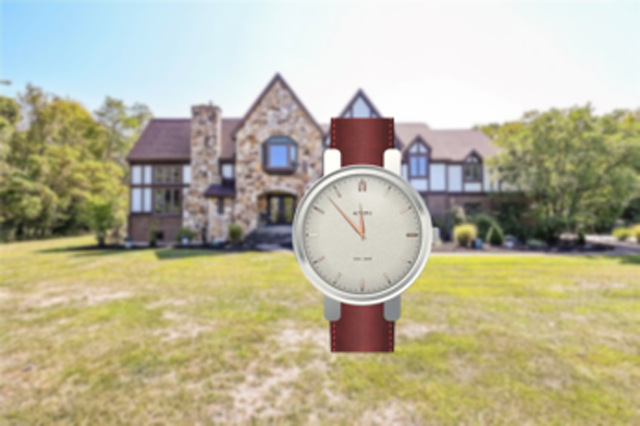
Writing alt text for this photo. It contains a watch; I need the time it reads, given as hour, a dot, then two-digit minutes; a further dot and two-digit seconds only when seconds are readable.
11.53
